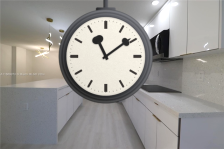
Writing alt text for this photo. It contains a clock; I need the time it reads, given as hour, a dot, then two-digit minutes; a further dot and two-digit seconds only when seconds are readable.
11.09
